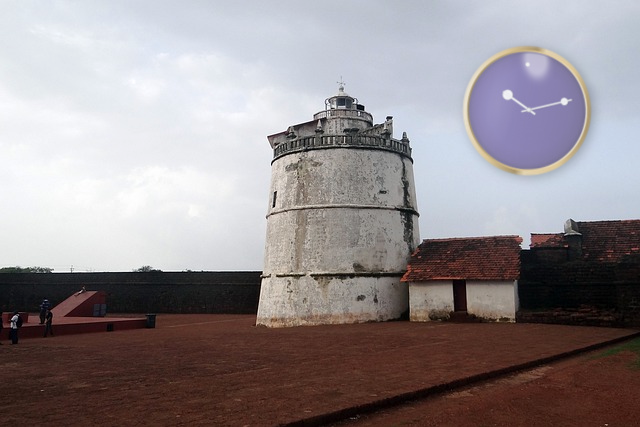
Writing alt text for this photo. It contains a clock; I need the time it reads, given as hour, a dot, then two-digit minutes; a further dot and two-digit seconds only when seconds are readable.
10.13
